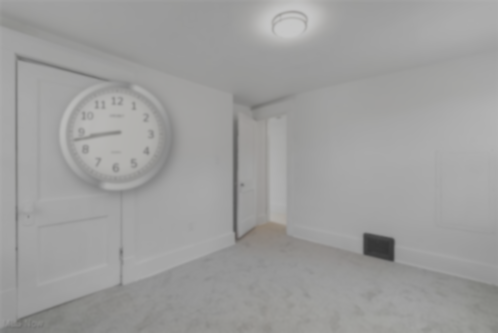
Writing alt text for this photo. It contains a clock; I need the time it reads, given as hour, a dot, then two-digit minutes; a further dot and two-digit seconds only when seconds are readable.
8.43
